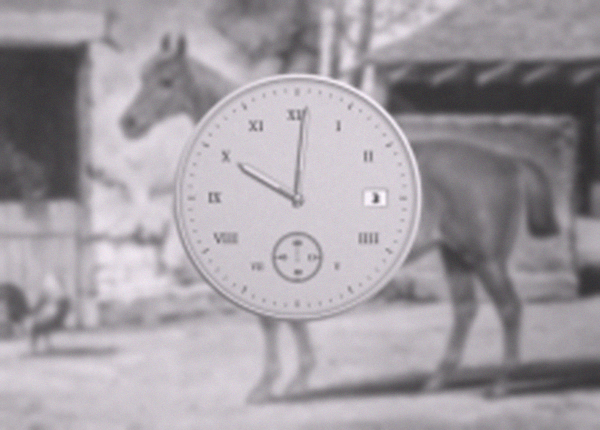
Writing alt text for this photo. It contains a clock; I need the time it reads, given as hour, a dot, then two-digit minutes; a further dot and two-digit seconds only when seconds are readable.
10.01
